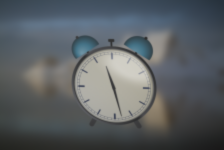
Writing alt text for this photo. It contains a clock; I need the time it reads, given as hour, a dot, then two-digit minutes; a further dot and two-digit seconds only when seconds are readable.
11.28
